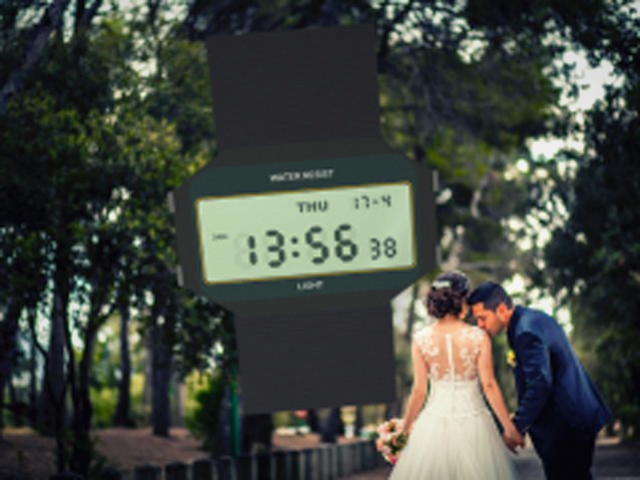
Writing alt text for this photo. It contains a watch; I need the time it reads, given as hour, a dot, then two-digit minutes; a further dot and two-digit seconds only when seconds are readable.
13.56.38
